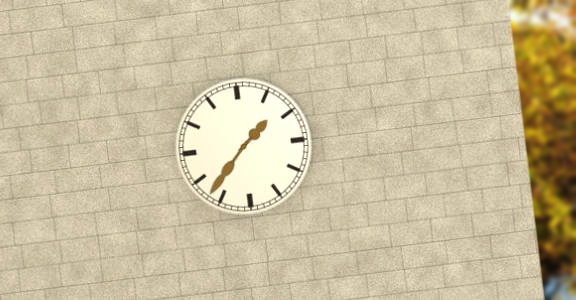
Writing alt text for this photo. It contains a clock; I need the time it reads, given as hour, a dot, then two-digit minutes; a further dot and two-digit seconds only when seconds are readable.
1.37
